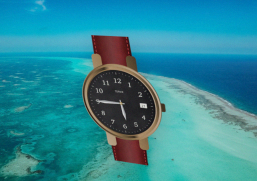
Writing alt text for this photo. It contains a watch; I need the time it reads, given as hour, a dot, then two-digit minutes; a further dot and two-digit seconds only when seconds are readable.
5.45
